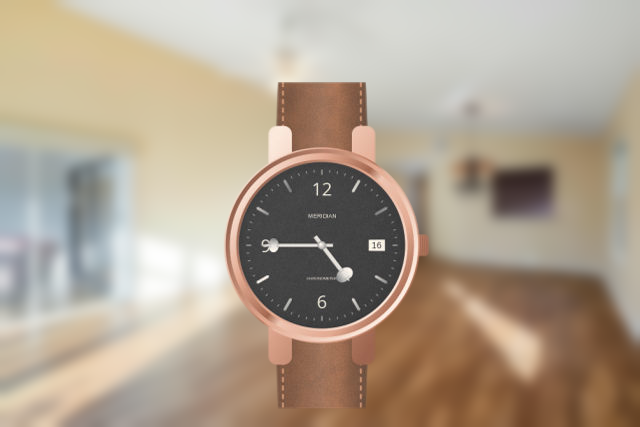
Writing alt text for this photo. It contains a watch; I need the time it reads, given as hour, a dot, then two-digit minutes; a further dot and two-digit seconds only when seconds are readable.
4.45
